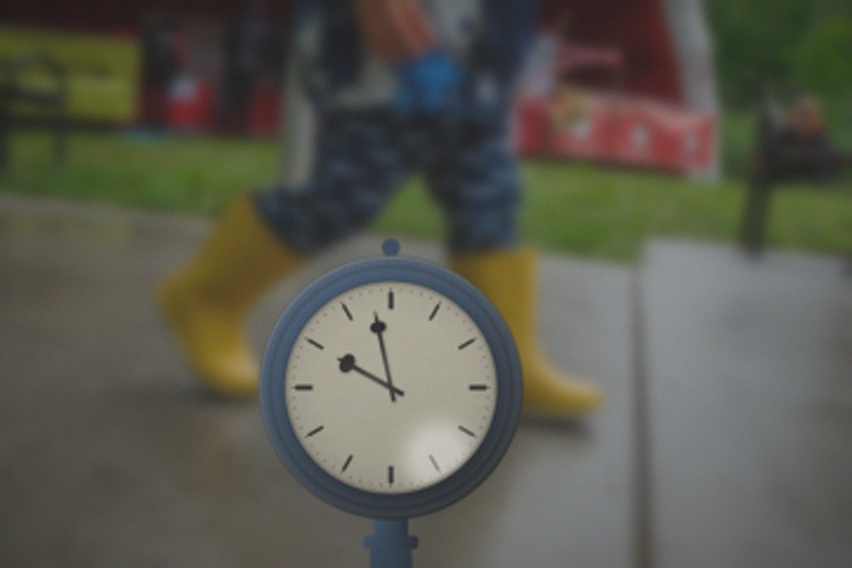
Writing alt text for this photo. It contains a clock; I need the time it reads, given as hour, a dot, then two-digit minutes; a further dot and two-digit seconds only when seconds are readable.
9.58
